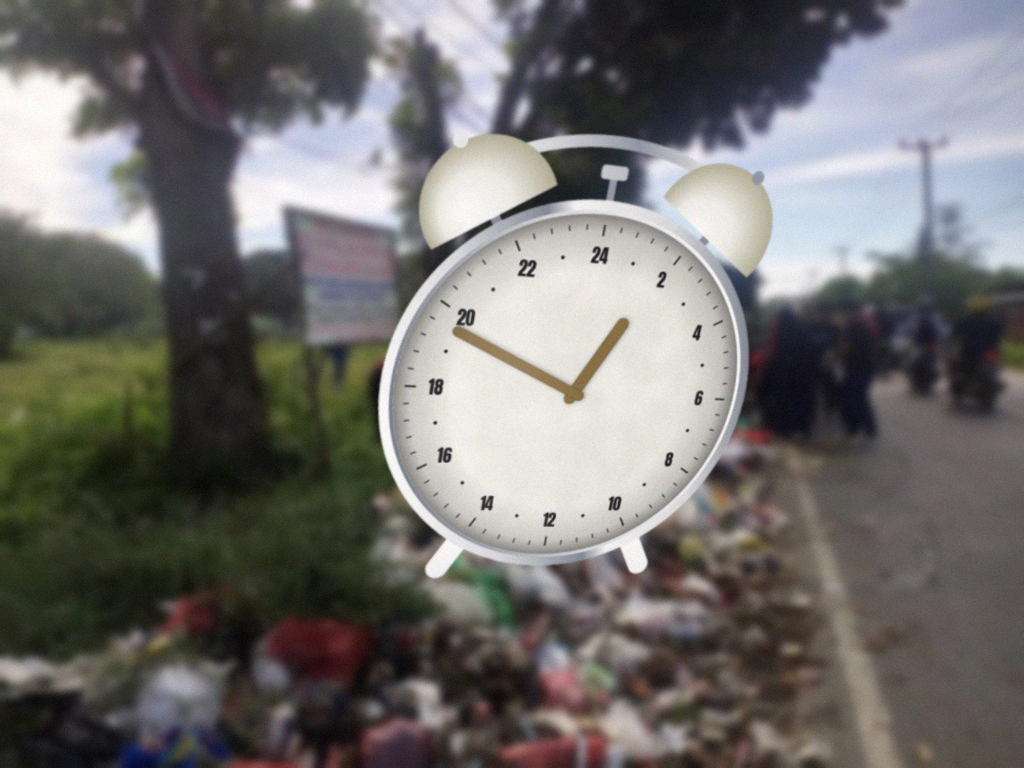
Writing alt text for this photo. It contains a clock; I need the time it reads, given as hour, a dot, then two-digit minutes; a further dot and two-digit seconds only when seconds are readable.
1.49
